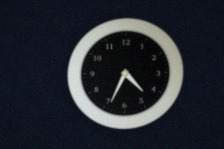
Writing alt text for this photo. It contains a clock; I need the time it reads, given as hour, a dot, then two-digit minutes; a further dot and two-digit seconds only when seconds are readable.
4.34
